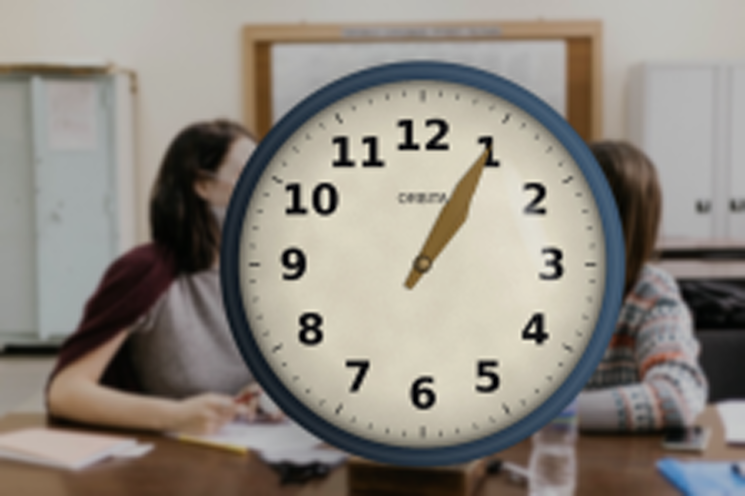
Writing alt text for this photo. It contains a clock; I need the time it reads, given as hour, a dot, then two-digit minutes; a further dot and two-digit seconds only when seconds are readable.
1.05
